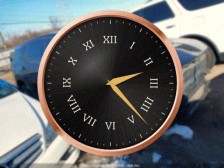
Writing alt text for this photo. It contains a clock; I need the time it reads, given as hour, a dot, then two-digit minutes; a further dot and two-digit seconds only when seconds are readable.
2.23
